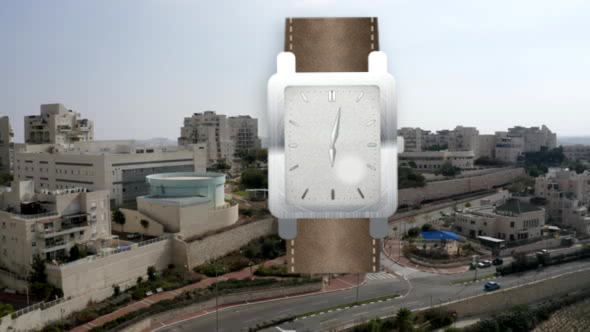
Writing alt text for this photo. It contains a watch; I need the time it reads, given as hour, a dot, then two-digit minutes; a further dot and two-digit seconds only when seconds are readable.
6.02
